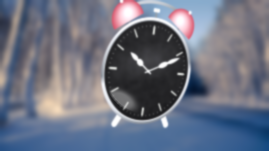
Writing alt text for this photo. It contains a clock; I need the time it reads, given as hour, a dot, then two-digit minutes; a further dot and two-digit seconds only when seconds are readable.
10.11
